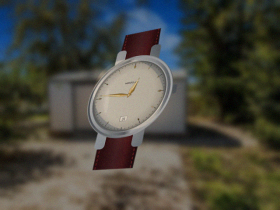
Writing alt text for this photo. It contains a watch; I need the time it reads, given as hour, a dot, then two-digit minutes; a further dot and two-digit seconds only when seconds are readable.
12.46
